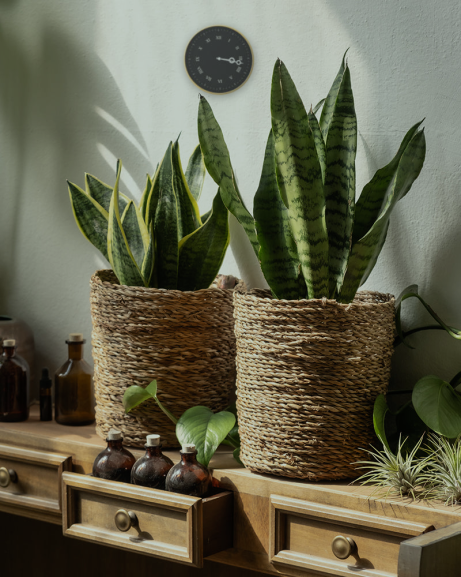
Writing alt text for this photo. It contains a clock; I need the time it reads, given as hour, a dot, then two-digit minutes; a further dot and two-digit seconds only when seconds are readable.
3.17
